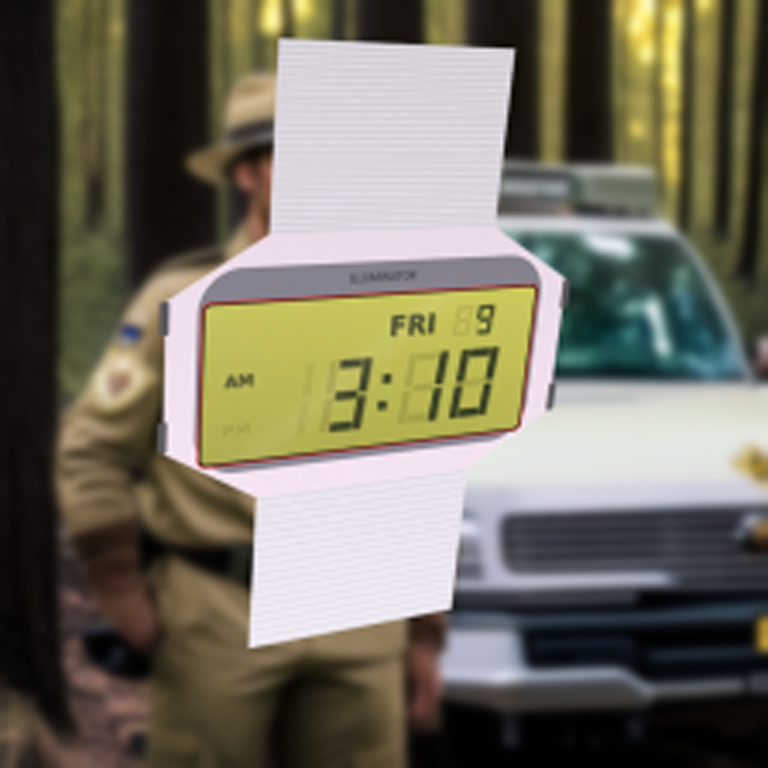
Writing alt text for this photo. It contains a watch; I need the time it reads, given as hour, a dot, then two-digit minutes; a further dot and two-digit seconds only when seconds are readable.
3.10
